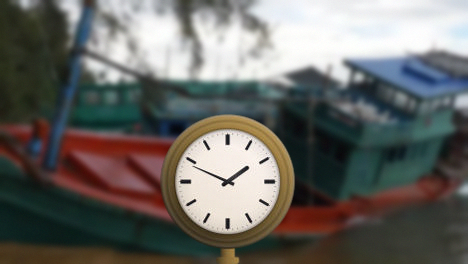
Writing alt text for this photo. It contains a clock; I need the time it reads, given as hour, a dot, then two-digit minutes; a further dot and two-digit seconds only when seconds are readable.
1.49
